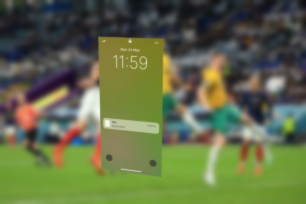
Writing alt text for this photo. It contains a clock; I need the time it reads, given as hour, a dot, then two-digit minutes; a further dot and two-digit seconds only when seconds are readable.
11.59
